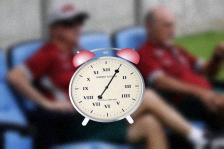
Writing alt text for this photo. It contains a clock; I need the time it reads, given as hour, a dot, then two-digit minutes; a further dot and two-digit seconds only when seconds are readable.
7.05
